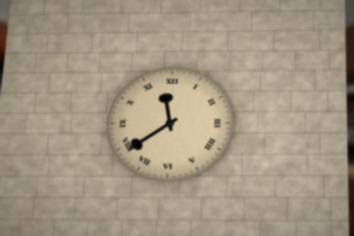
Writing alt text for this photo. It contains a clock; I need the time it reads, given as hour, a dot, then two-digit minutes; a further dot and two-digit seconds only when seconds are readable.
11.39
